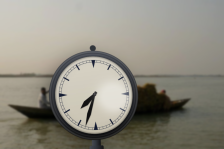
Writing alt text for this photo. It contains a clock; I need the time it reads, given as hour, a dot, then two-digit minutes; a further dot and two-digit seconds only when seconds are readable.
7.33
